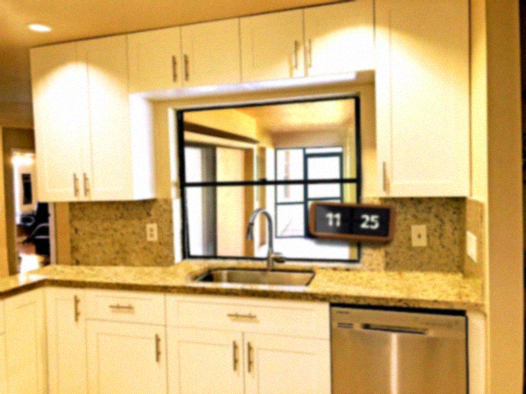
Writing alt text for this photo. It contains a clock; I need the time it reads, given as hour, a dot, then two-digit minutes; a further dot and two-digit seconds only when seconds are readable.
11.25
